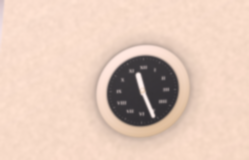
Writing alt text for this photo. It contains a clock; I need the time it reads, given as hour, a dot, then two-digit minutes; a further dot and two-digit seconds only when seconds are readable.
11.26
